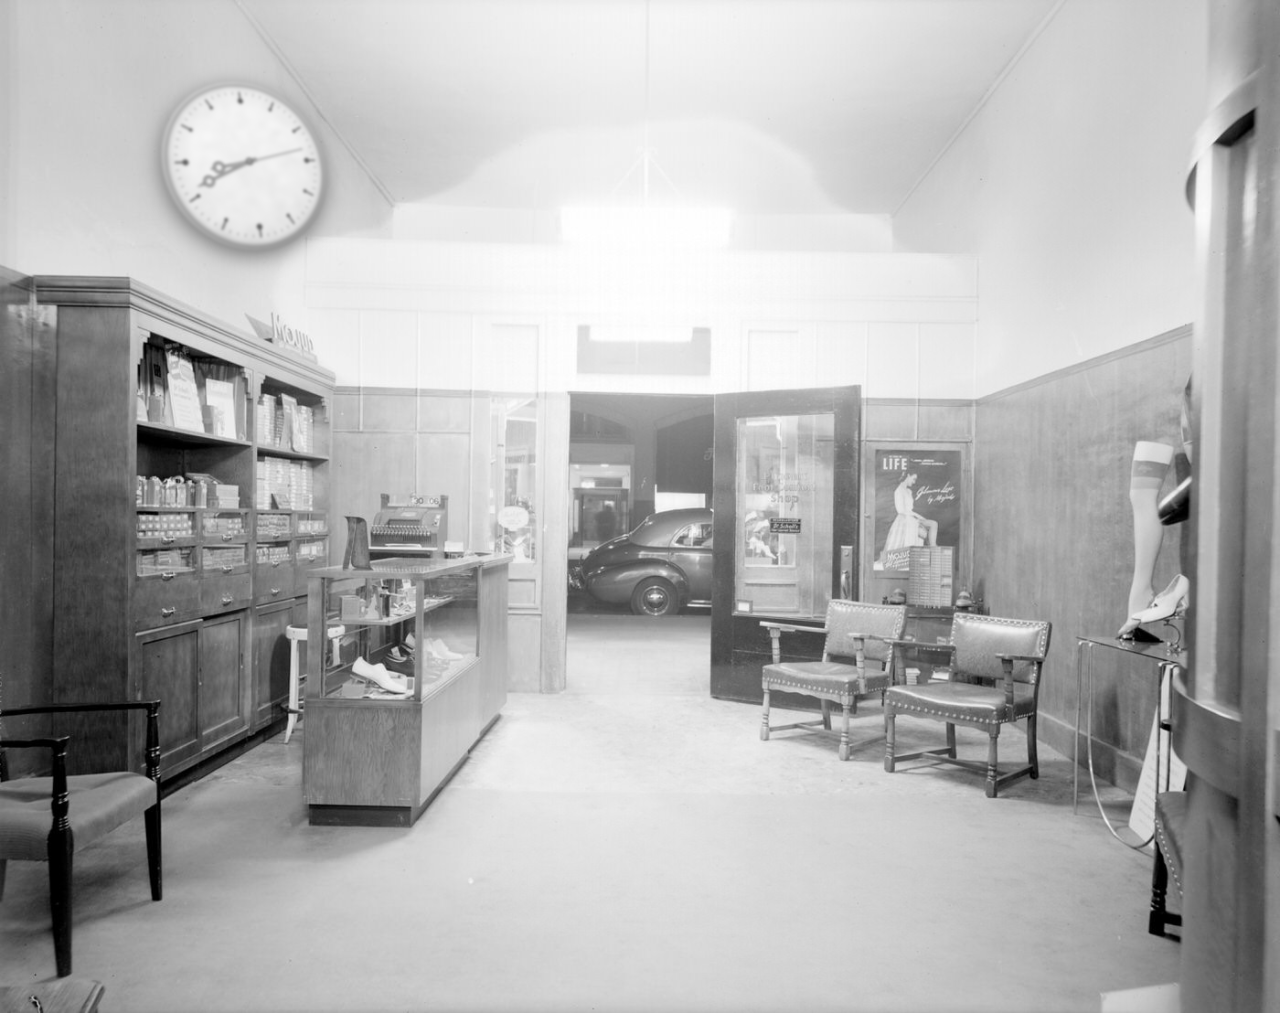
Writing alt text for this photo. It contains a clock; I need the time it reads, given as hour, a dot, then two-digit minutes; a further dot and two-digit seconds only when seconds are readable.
8.41.13
